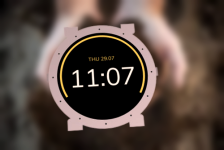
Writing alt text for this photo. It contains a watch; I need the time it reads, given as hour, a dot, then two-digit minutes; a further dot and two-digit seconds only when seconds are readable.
11.07
